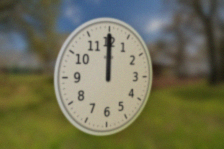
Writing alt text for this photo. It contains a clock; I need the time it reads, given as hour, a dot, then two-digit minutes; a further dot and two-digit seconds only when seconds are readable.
12.00
